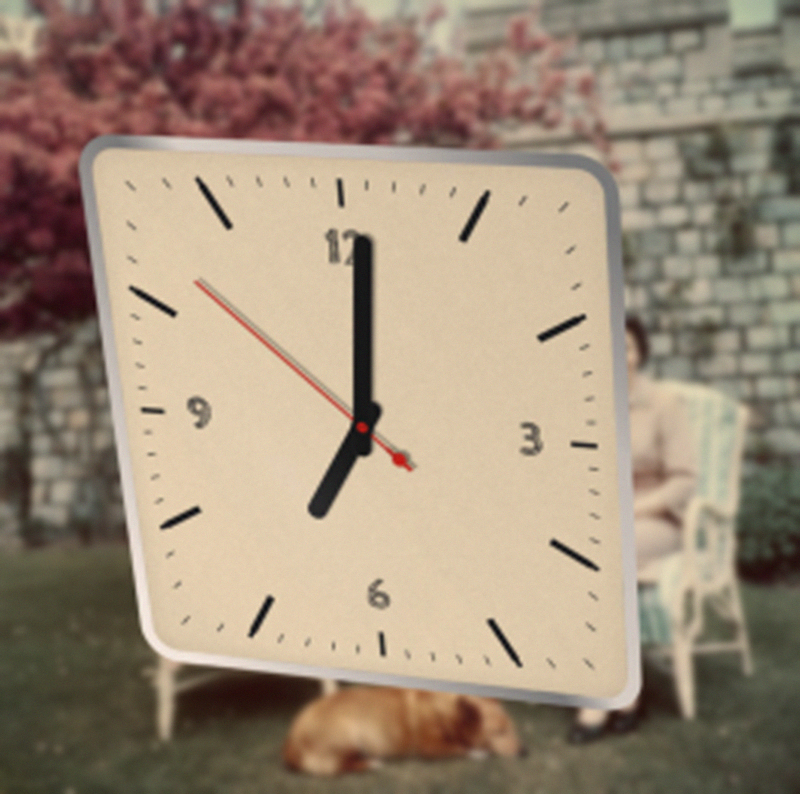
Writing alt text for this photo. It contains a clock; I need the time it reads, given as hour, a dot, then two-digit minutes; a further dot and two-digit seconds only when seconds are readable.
7.00.52
